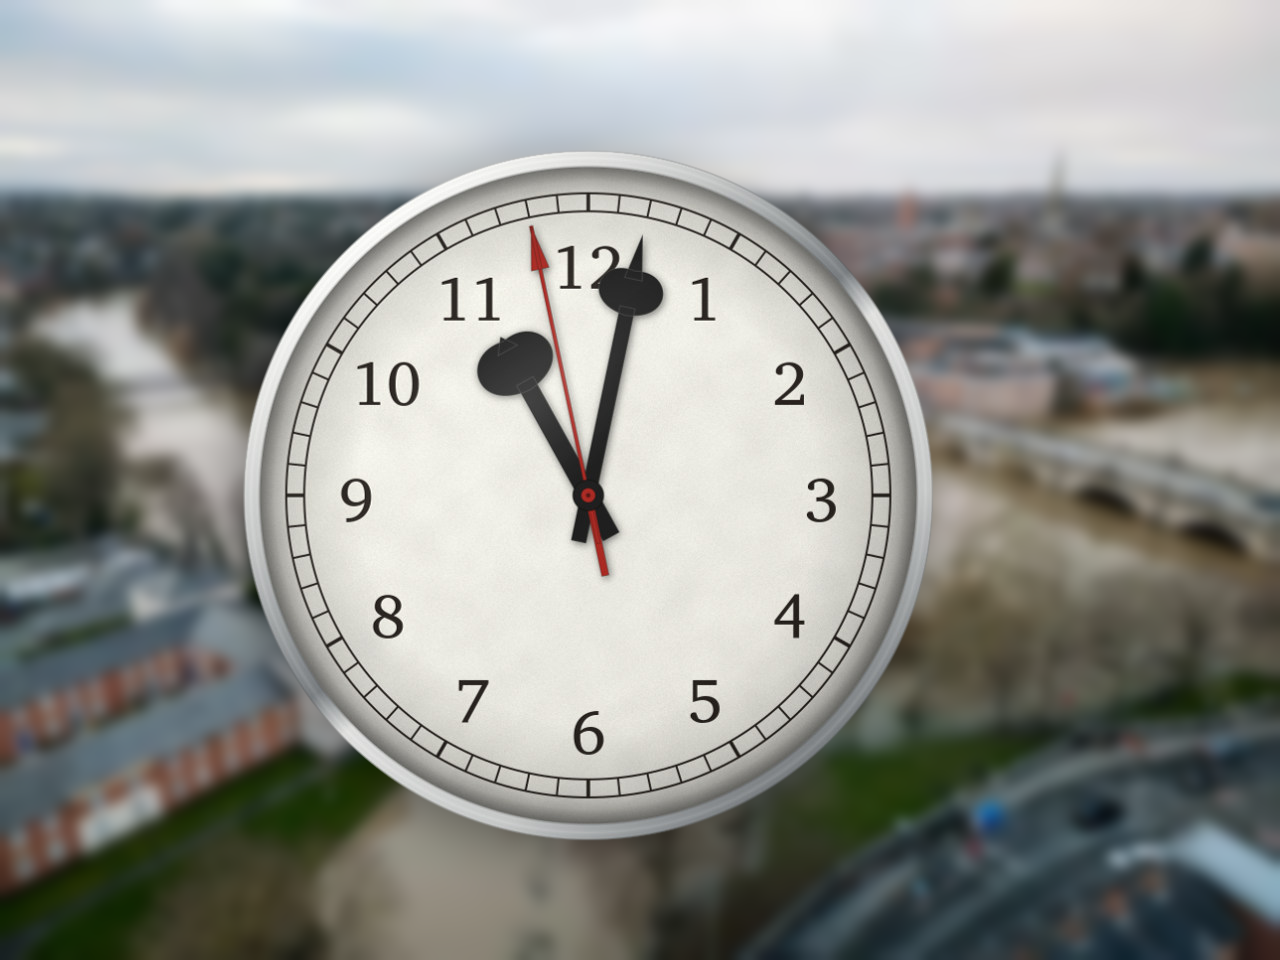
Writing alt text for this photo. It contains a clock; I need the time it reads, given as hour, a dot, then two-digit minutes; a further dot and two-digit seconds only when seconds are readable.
11.01.58
